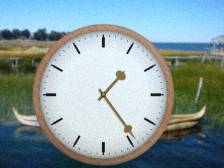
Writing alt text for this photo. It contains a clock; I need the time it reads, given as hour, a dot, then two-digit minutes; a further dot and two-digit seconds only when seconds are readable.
1.24
